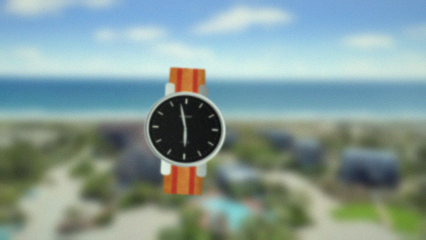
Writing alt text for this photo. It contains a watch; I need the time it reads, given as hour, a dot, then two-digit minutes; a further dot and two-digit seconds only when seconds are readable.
5.58
